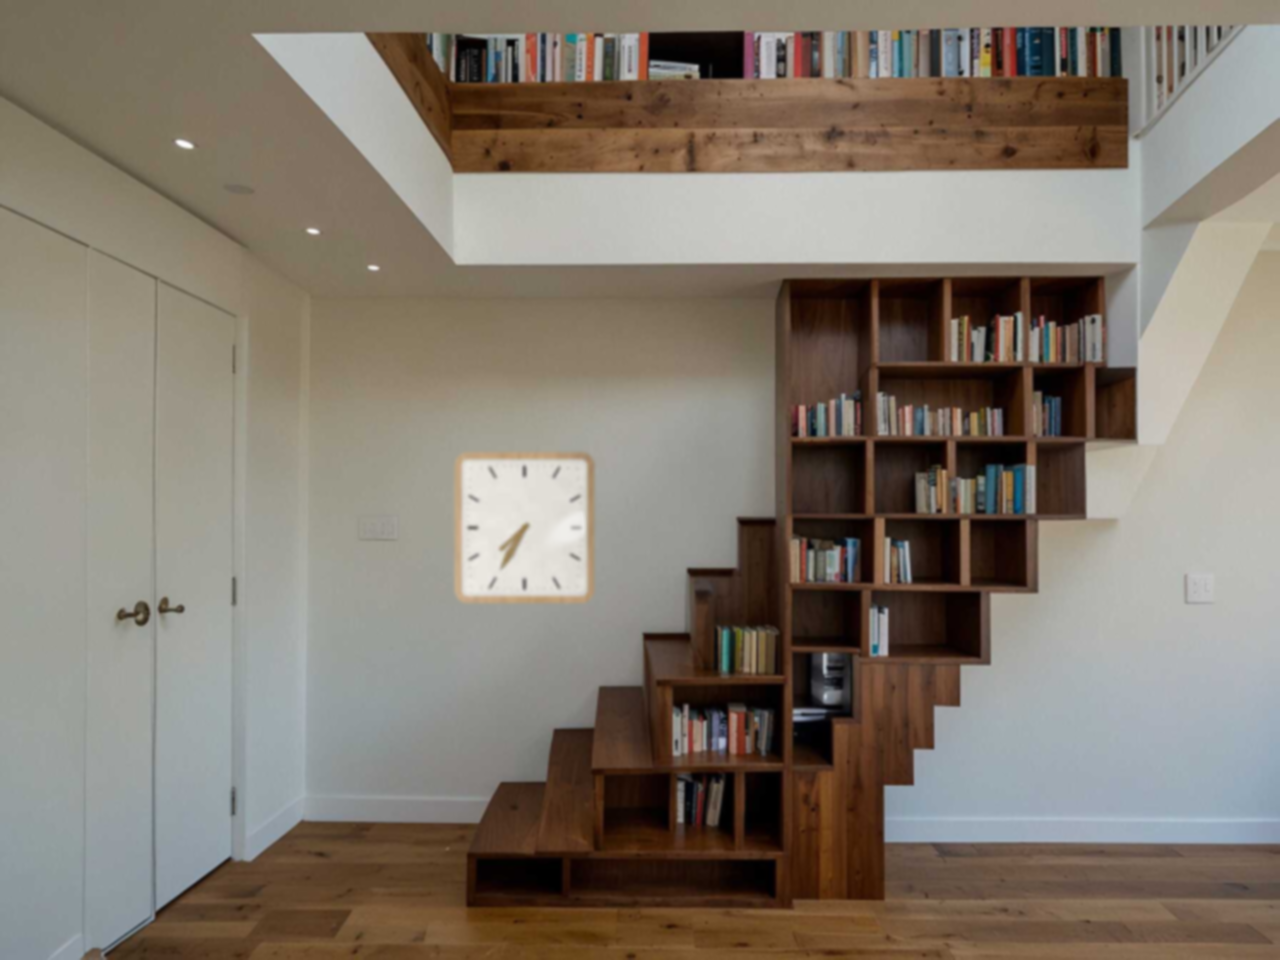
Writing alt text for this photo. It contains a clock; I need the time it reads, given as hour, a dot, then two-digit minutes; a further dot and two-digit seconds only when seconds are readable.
7.35
